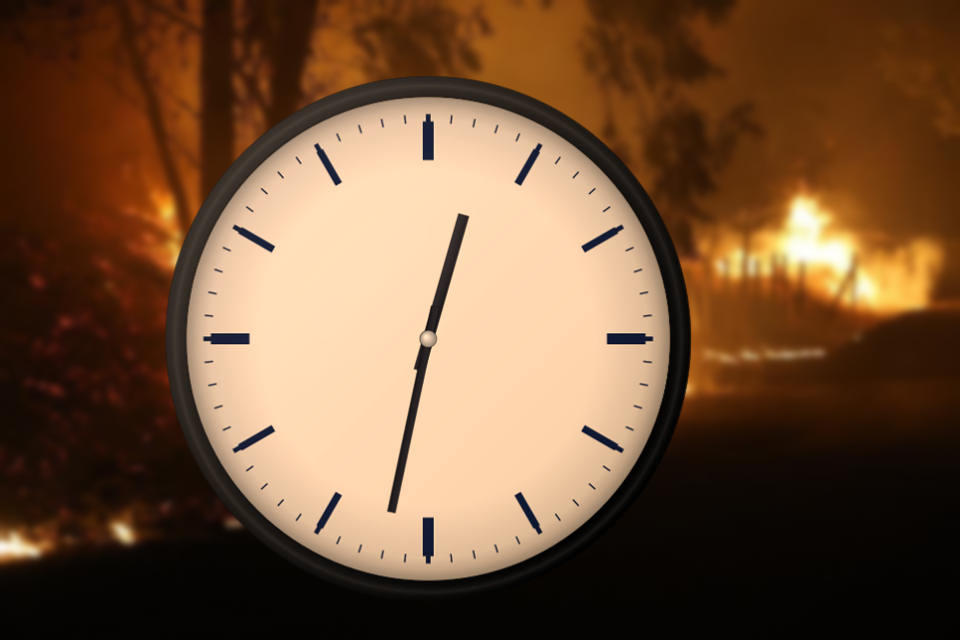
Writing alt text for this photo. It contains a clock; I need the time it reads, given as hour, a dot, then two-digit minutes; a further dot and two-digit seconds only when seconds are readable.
12.32
